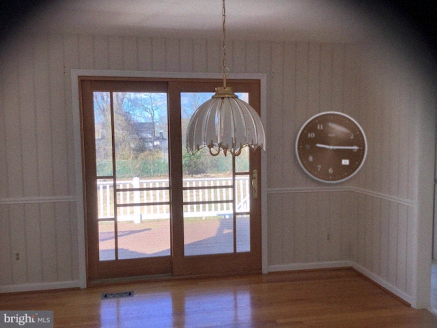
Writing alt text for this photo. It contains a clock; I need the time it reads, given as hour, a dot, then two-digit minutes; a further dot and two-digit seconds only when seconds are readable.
9.15
